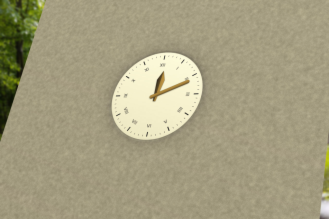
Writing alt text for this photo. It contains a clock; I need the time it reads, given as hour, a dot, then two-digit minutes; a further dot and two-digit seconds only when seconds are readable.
12.11
